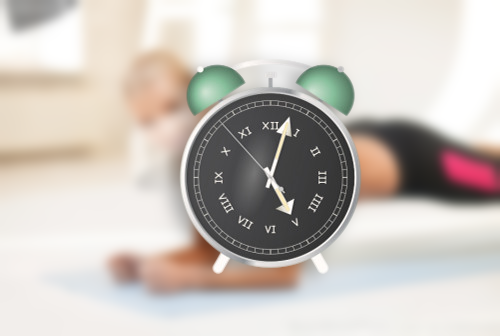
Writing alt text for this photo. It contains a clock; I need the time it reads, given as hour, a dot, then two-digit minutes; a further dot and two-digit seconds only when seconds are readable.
5.02.53
